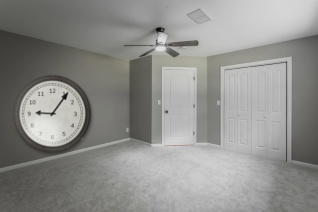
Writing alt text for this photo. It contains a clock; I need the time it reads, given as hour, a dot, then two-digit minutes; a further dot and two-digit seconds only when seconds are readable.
9.06
